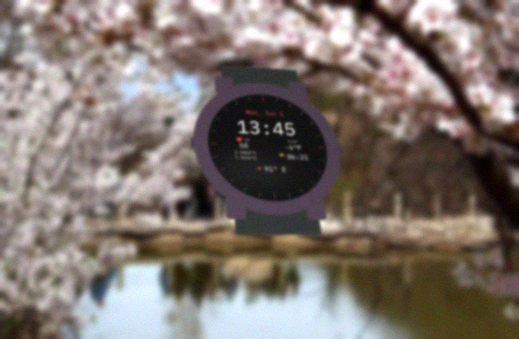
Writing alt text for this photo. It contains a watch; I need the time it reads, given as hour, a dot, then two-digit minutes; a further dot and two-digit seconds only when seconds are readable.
13.45
